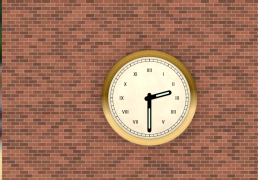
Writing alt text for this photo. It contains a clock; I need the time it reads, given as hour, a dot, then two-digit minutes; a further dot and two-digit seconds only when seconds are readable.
2.30
